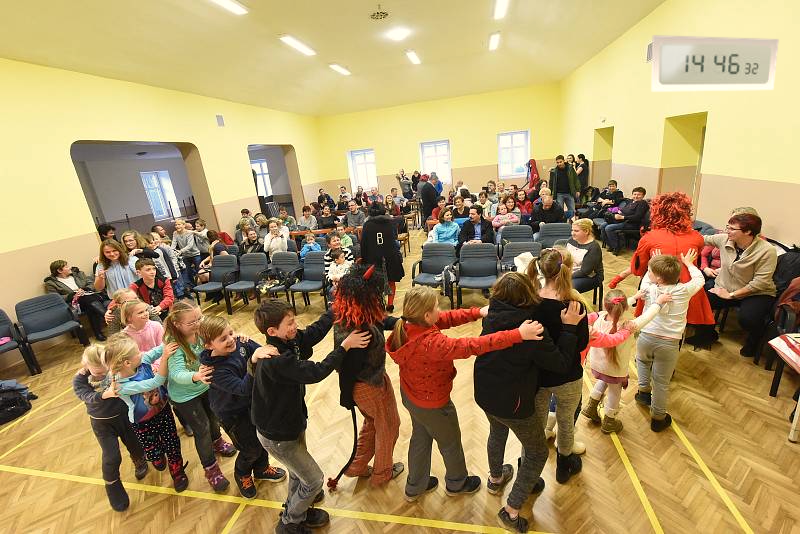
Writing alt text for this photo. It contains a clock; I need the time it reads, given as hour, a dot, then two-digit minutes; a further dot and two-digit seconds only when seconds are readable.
14.46.32
